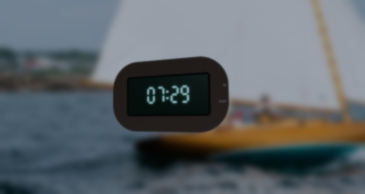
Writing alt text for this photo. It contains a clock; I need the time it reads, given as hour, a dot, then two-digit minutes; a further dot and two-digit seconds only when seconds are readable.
7.29
